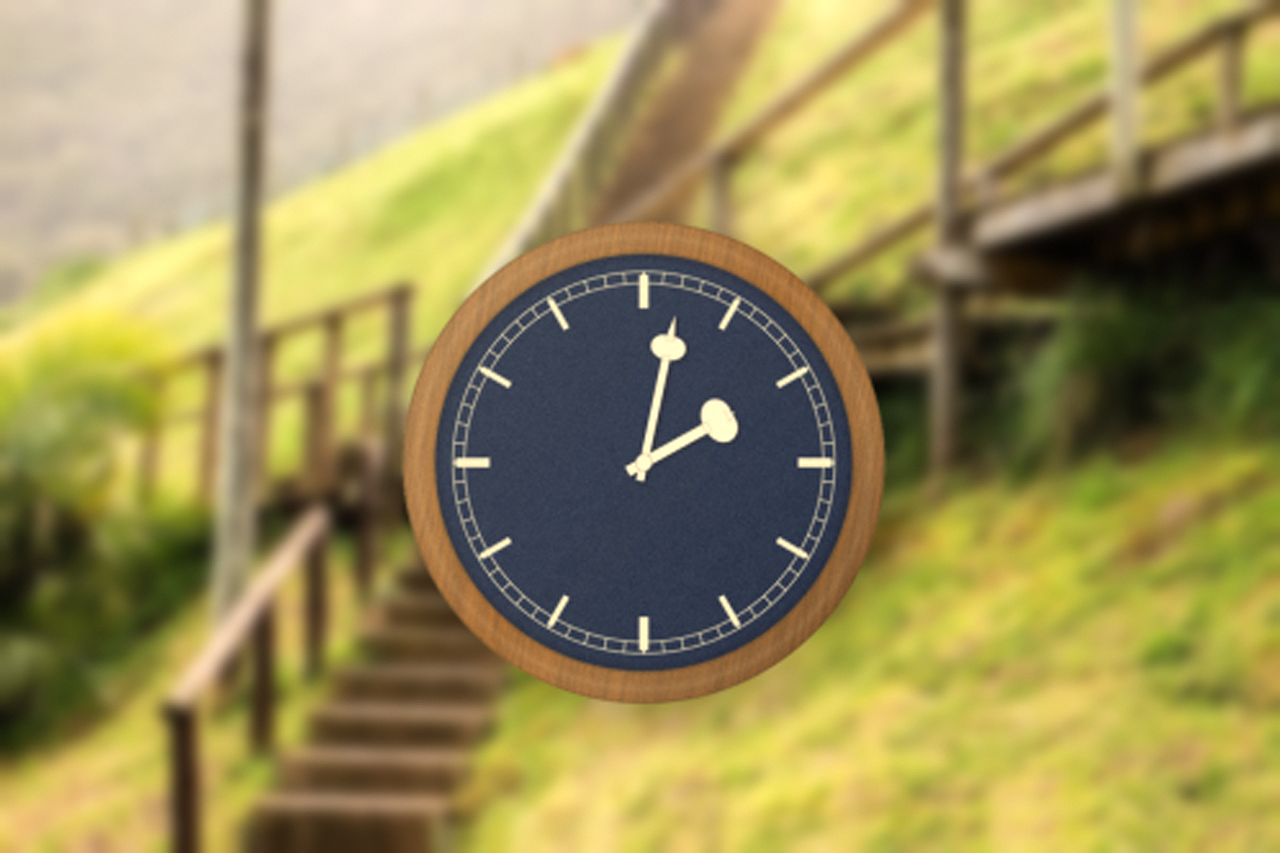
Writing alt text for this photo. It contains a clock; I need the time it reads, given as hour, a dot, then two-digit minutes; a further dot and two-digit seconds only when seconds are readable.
2.02
